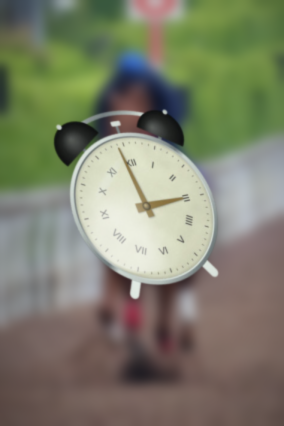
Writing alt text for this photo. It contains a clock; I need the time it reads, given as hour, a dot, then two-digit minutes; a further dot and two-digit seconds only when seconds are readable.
2.59
